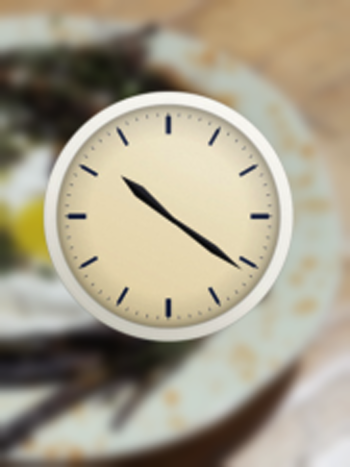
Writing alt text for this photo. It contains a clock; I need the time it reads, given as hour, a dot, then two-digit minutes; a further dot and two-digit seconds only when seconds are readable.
10.21
